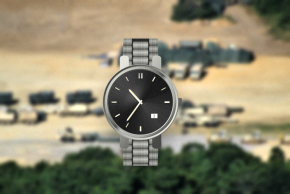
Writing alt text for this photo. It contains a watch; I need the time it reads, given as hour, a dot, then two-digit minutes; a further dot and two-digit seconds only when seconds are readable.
10.36
